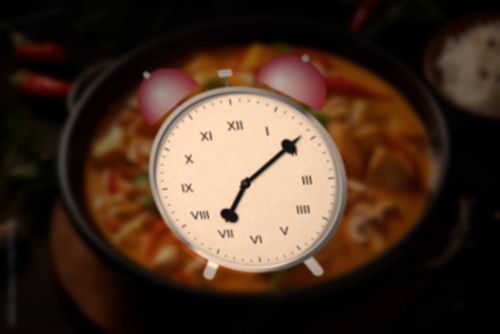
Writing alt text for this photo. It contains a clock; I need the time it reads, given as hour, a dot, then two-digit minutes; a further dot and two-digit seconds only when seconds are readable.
7.09
